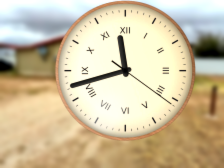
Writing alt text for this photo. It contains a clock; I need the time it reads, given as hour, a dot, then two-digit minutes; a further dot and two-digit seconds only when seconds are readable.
11.42.21
